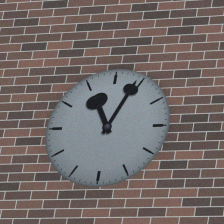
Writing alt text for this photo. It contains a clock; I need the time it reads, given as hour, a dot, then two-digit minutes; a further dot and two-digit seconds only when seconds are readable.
11.04
